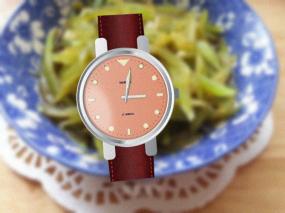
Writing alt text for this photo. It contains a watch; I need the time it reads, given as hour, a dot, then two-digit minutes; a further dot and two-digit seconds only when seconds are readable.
3.02
